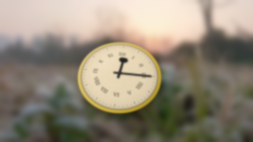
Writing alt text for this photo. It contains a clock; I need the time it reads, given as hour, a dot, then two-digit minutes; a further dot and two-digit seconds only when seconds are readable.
12.15
